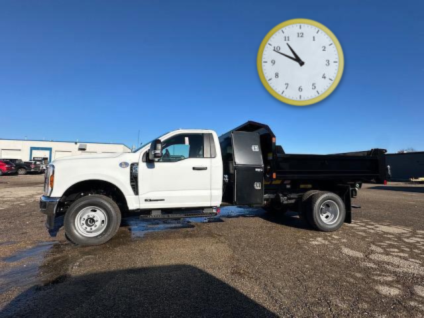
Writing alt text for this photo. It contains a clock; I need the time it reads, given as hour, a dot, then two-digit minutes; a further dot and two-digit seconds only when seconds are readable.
10.49
